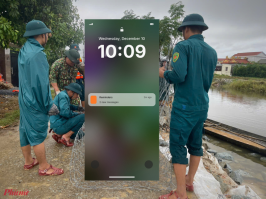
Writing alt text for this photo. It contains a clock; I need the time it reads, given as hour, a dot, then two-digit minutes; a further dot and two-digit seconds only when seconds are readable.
10.09
